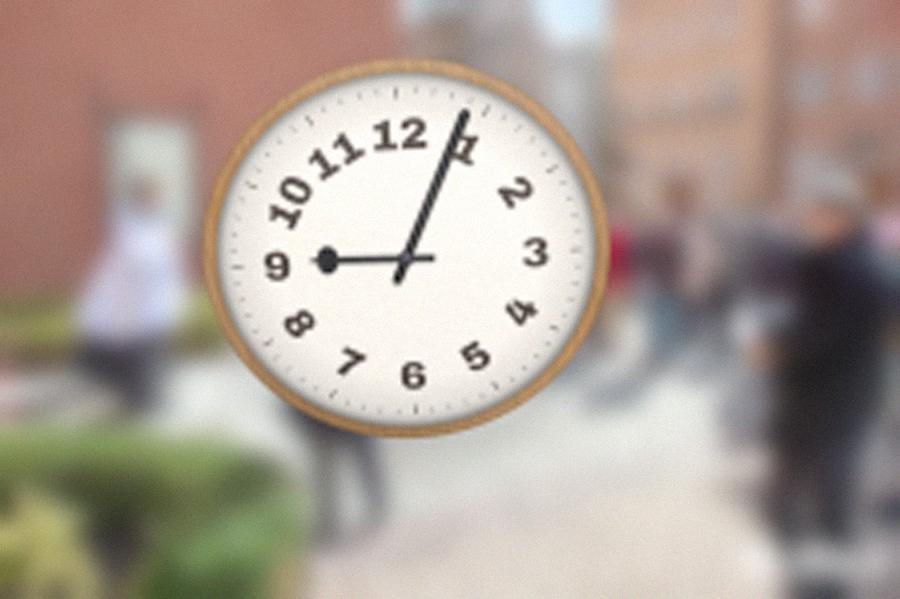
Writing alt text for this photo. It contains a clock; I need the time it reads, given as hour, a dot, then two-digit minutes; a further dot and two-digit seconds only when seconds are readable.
9.04
